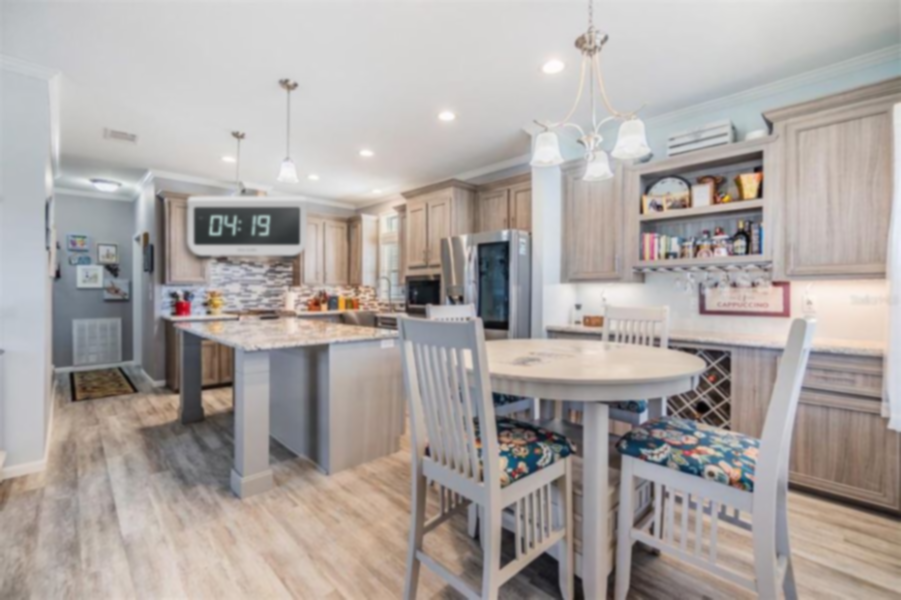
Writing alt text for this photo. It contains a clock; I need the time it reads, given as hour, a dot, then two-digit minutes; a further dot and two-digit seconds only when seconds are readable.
4.19
